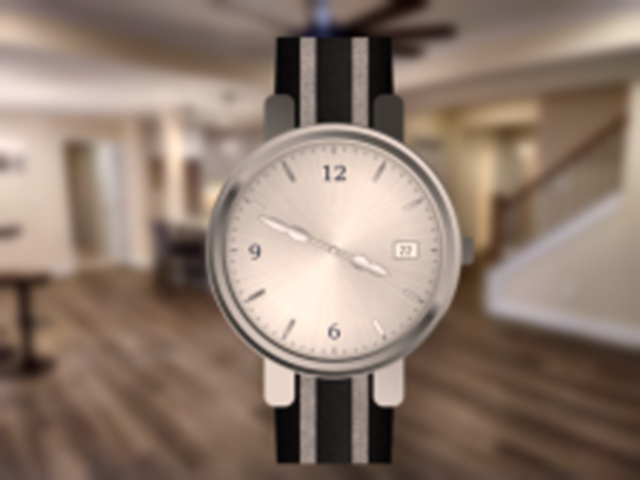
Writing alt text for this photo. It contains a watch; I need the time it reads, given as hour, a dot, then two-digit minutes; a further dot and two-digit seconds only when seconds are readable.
3.49
